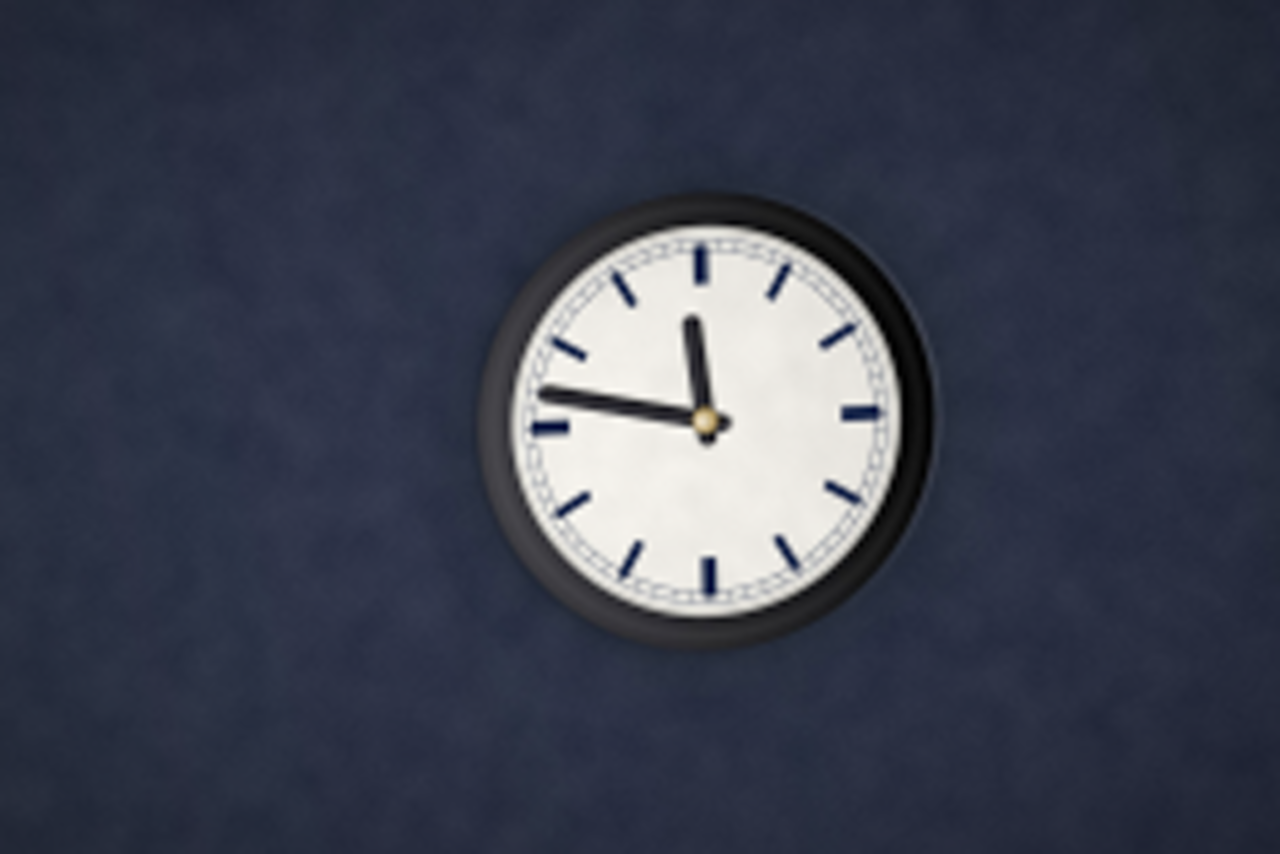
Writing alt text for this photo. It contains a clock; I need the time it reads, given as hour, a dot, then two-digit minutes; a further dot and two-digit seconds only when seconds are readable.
11.47
